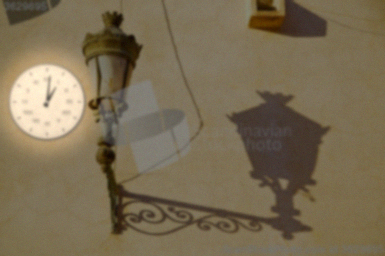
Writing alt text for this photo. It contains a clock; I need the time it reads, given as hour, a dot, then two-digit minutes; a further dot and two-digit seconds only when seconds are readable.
1.01
